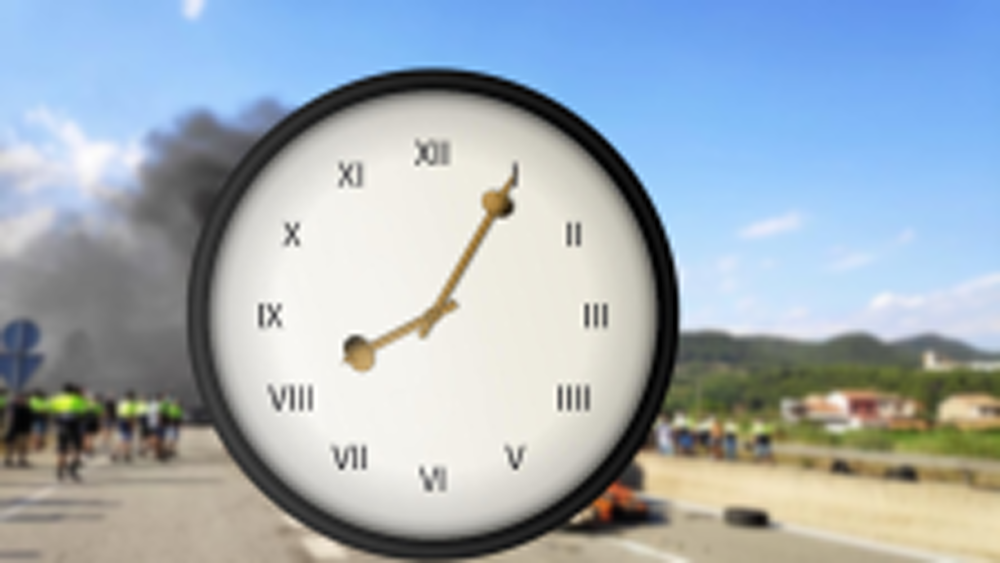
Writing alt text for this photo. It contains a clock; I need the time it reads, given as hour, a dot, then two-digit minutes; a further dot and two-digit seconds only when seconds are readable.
8.05
